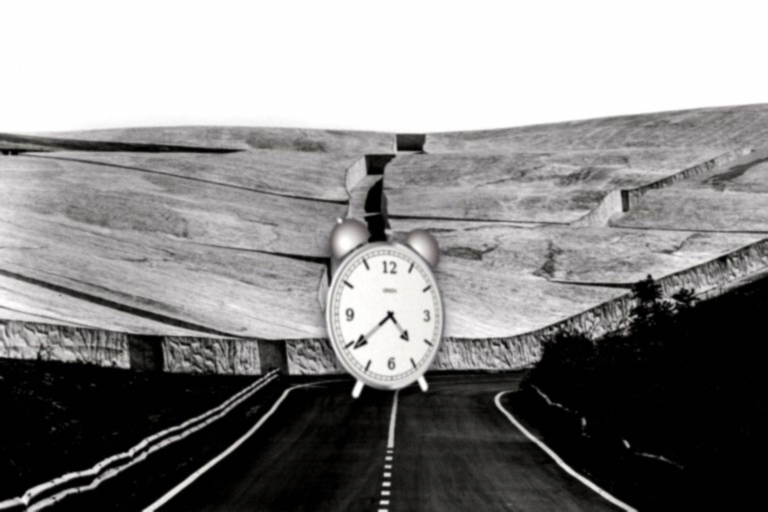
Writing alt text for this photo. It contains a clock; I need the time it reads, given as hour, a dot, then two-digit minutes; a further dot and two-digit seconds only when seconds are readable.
4.39
